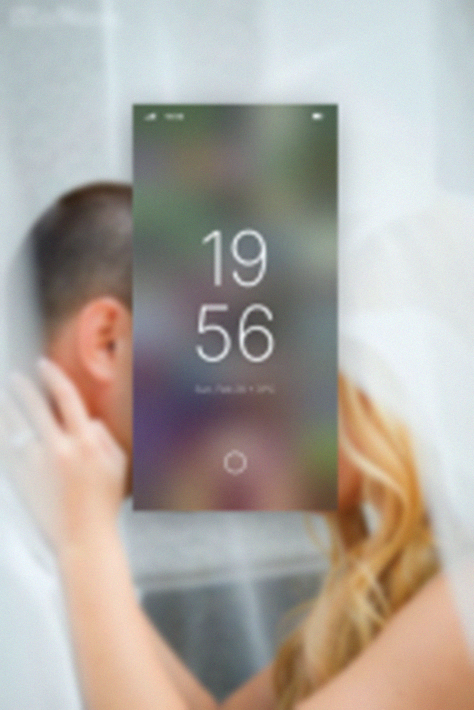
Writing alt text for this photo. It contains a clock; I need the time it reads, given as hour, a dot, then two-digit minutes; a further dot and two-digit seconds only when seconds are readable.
19.56
